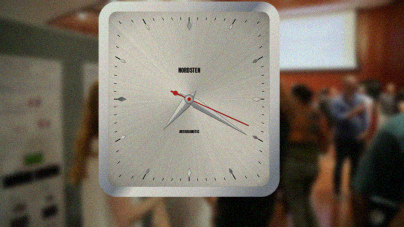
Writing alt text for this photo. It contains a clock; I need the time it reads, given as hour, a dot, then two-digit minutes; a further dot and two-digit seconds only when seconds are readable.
7.20.19
